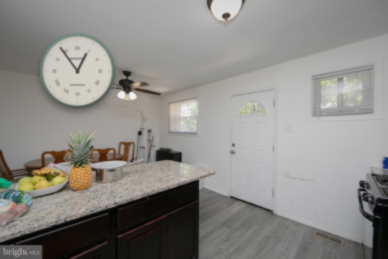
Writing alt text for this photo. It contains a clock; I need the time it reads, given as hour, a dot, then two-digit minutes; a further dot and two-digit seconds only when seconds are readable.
12.54
